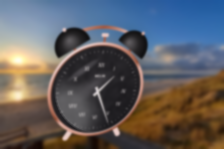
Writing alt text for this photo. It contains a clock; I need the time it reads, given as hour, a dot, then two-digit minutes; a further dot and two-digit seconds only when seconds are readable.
1.26
